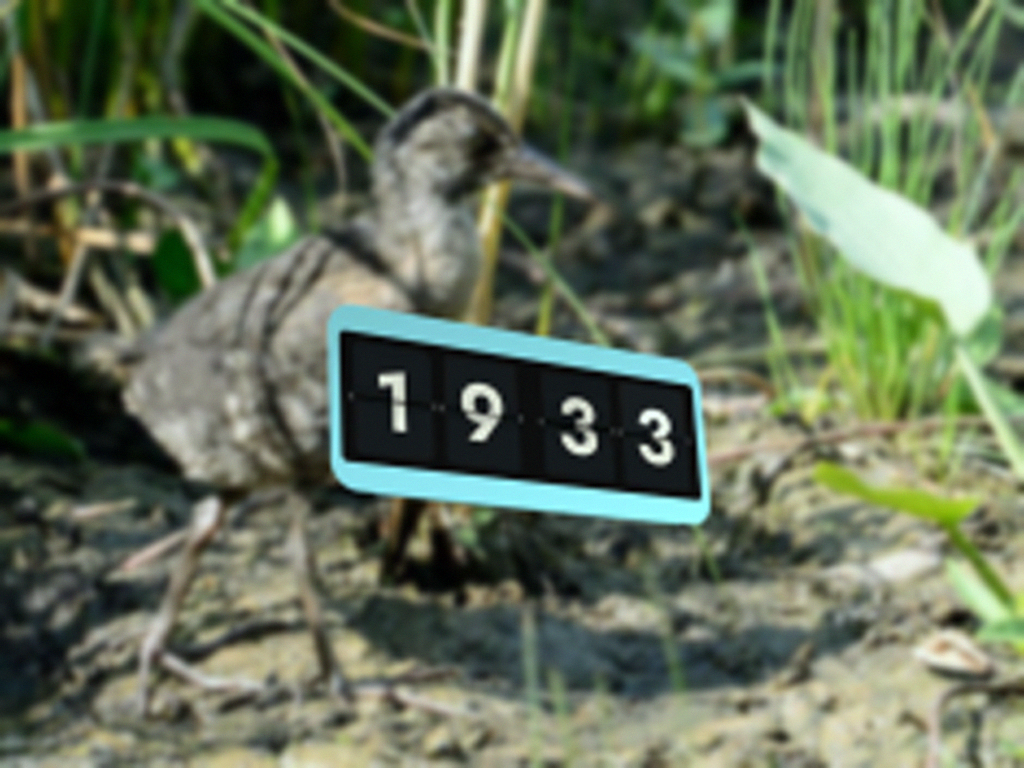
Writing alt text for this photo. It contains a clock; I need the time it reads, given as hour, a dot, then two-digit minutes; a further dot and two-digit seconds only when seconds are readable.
19.33
